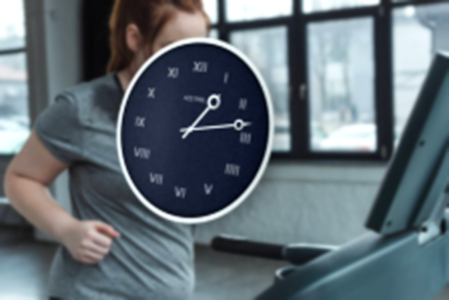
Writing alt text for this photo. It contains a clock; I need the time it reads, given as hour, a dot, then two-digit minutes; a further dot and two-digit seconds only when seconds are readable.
1.13
